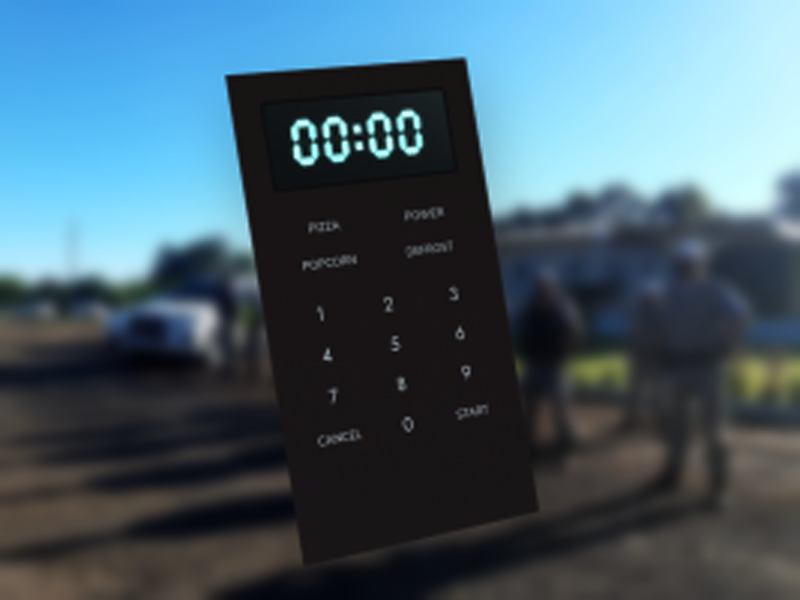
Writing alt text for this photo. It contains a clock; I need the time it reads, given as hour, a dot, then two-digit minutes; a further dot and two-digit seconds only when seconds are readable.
0.00
